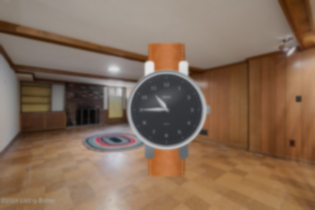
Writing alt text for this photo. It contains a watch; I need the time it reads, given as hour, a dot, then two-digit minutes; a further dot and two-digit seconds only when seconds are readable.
10.45
